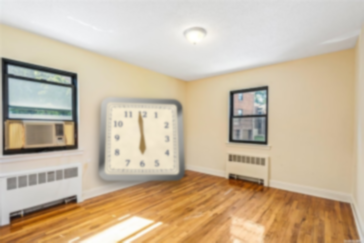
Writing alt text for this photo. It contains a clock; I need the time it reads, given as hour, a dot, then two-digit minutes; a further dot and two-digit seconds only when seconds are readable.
5.59
